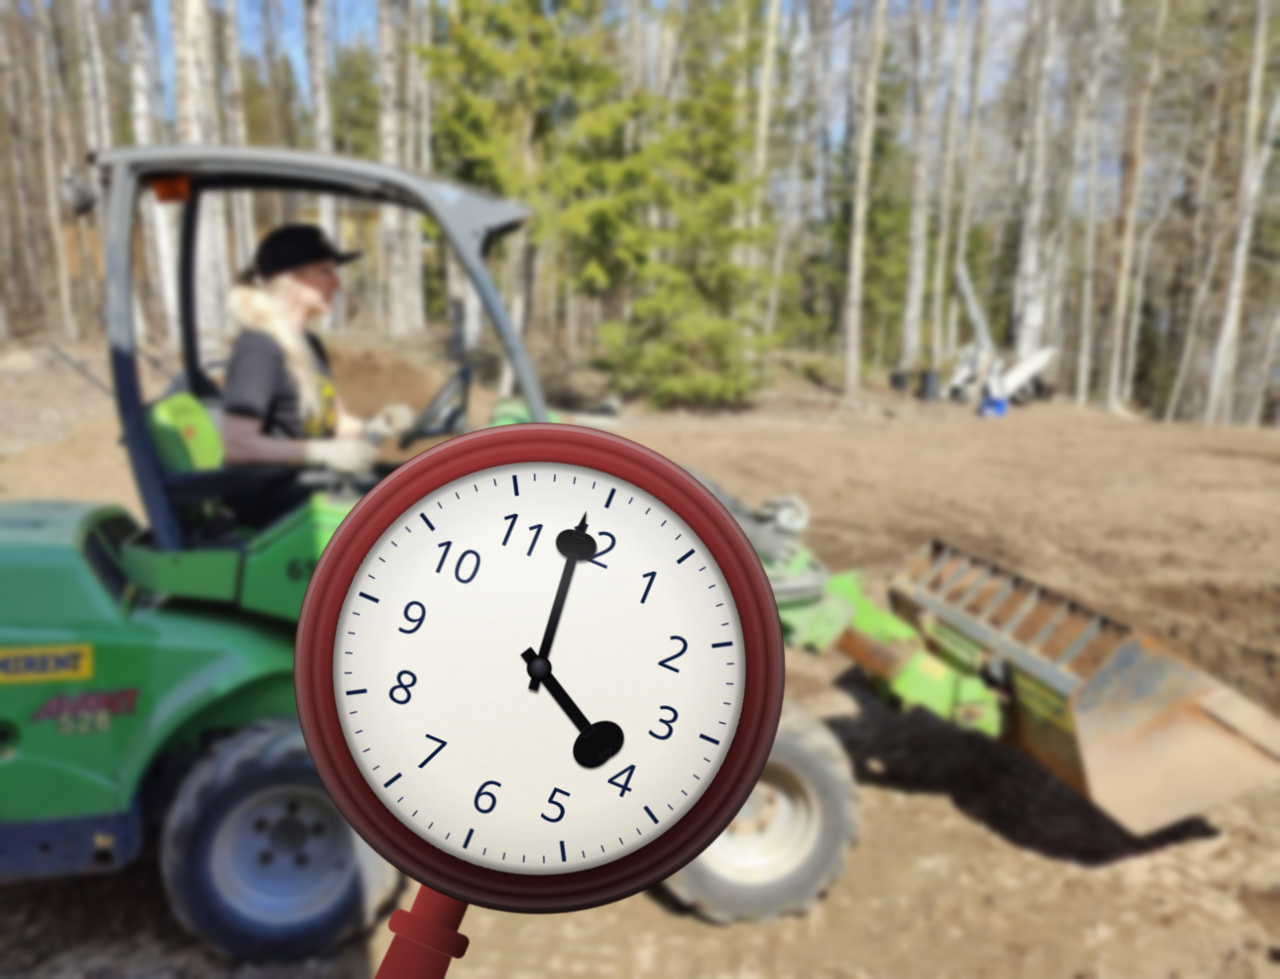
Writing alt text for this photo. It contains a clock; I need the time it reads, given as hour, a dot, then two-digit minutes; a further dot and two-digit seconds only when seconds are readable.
3.59
